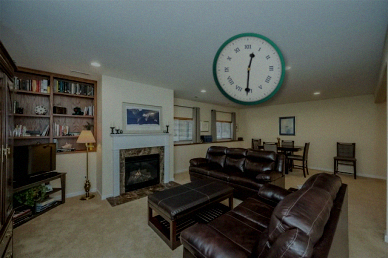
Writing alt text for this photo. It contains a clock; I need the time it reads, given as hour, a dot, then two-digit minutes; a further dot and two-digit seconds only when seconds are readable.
12.31
